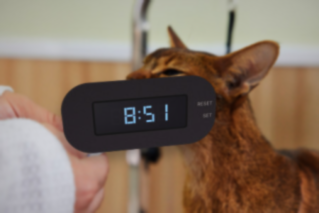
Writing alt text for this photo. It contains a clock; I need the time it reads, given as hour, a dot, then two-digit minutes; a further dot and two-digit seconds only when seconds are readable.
8.51
